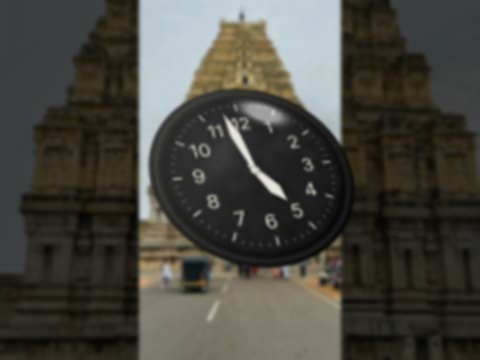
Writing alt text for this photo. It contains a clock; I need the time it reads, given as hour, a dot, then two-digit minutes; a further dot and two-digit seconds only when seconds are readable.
4.58
